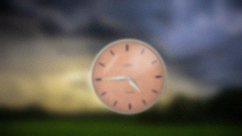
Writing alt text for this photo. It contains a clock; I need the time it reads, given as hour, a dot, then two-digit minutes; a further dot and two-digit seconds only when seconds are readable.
4.45
